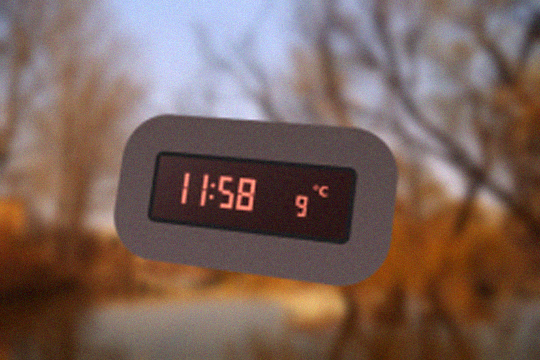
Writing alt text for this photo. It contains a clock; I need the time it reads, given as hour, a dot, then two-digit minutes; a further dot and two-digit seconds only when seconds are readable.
11.58
